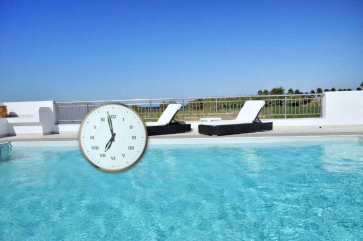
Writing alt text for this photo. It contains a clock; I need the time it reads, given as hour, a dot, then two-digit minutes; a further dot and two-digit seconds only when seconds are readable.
6.58
